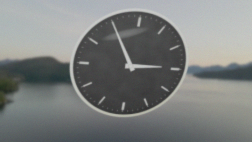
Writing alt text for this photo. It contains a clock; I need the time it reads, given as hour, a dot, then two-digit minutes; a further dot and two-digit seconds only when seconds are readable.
2.55
